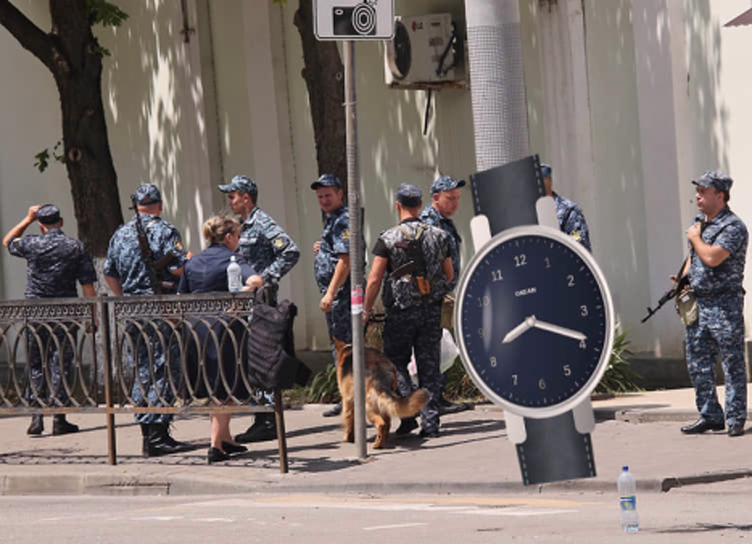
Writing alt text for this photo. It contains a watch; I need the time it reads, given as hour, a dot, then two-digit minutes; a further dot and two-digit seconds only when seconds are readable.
8.19
